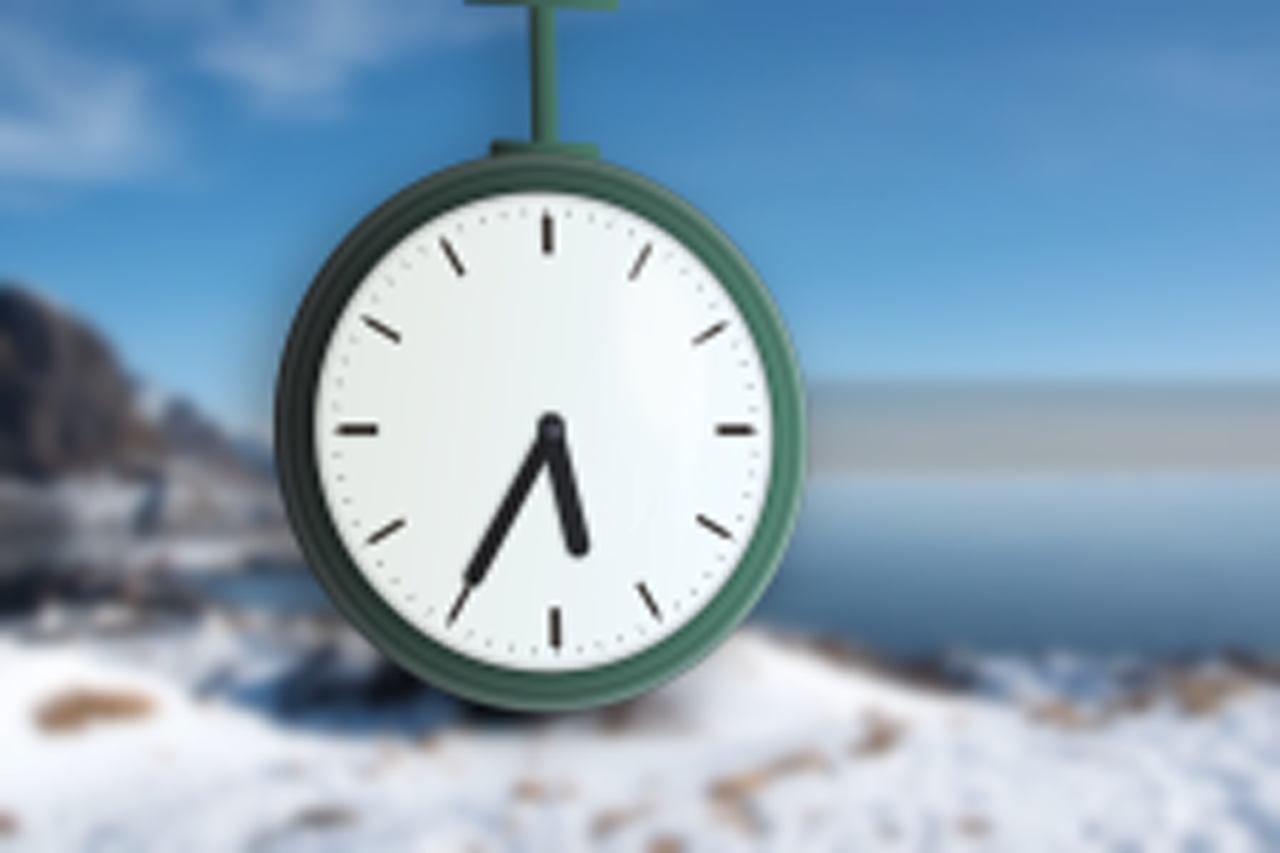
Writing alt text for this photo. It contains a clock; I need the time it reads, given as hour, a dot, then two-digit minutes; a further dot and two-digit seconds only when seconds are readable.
5.35
